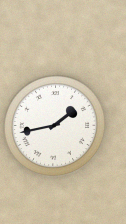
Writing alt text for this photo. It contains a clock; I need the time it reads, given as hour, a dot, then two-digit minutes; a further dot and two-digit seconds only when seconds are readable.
1.43
